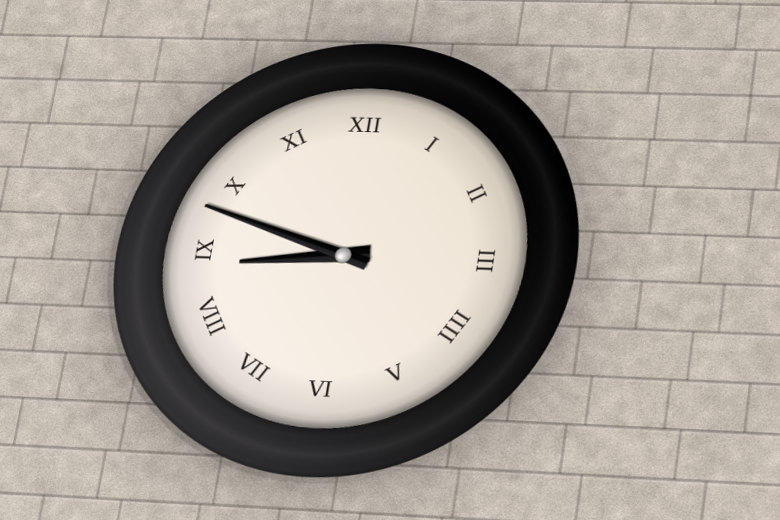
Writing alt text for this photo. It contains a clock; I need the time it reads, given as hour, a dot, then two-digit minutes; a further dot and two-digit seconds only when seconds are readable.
8.48
